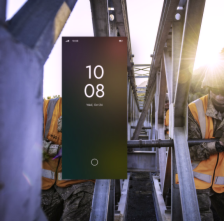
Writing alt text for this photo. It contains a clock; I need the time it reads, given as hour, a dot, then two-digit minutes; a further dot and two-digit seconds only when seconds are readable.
10.08
